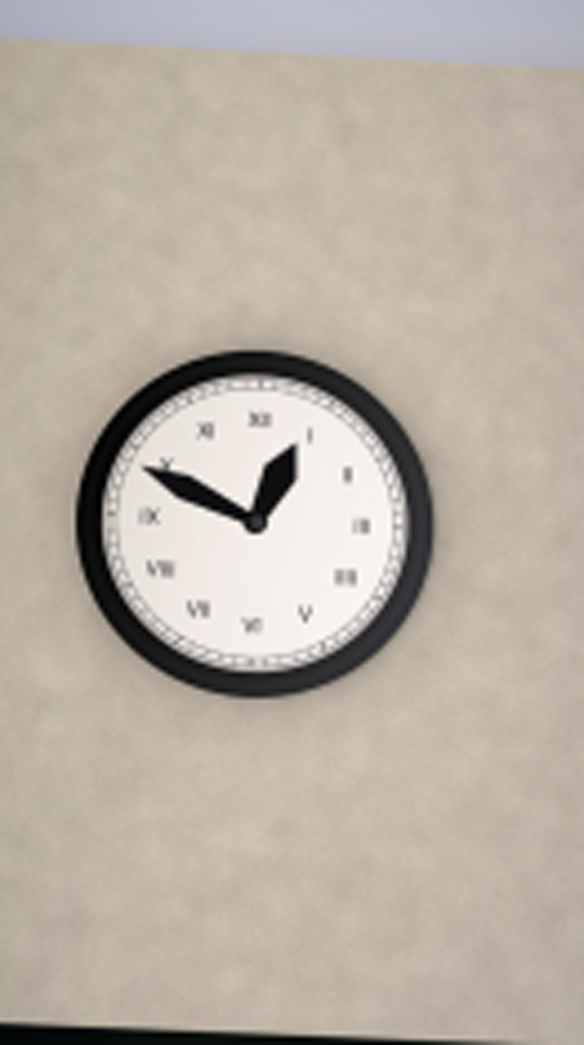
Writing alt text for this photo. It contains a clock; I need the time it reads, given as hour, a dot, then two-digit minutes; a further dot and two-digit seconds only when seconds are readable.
12.49
